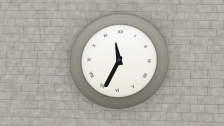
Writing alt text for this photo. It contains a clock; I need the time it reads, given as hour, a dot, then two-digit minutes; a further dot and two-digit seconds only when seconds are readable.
11.34
